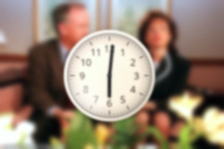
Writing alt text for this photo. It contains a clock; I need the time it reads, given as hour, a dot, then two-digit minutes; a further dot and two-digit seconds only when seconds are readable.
6.01
